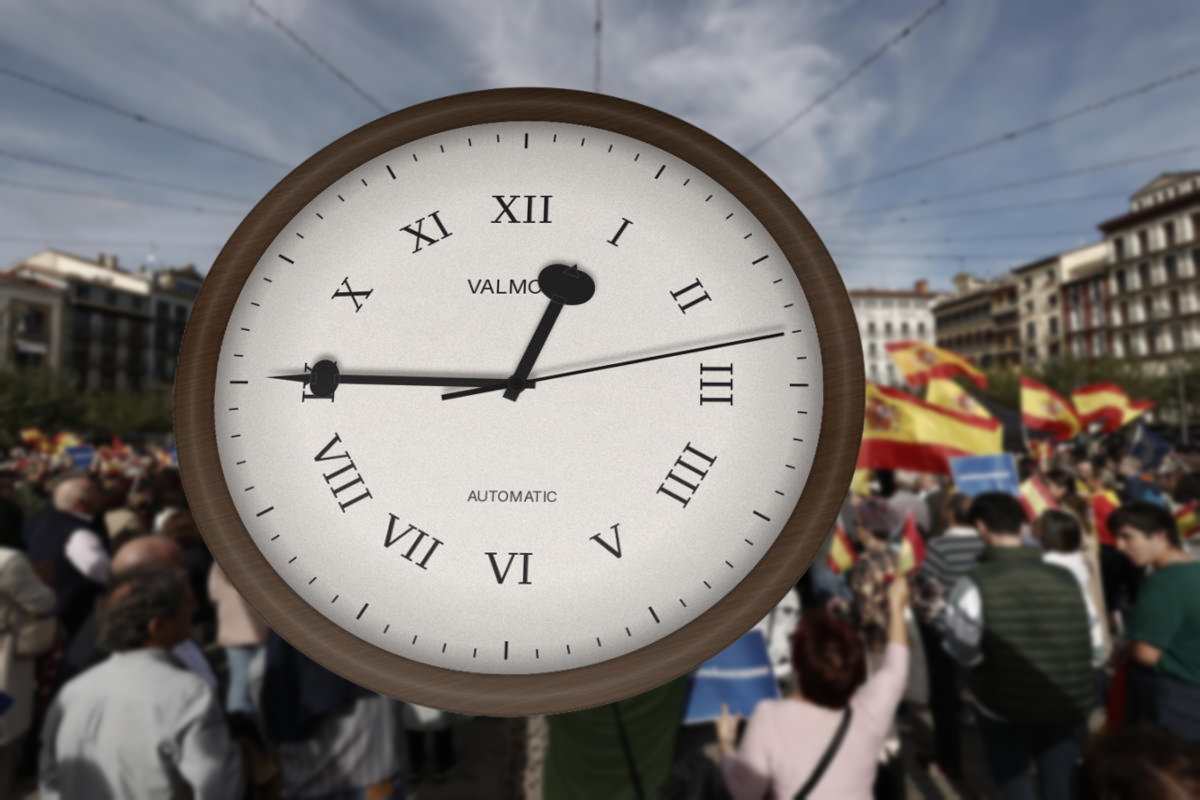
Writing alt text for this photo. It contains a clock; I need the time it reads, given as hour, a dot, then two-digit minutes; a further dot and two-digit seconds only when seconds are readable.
12.45.13
